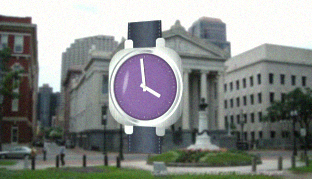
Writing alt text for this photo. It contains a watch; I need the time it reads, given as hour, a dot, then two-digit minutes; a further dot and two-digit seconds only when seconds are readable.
3.59
